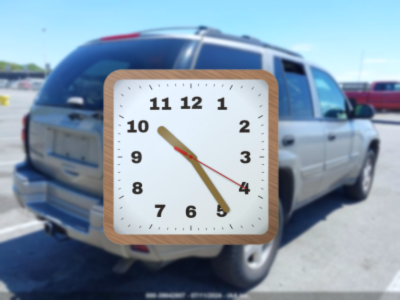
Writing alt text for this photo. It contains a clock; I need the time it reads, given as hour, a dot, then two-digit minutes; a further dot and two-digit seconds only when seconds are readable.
10.24.20
